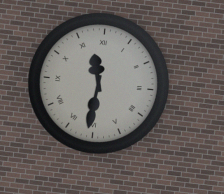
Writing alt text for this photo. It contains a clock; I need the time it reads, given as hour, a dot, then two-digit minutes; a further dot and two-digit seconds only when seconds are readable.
11.31
